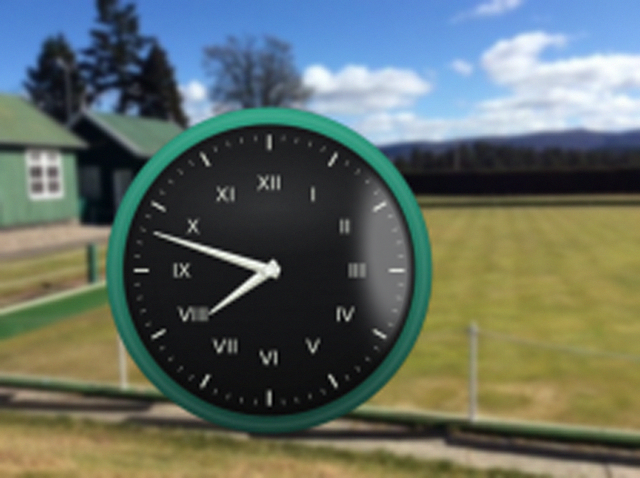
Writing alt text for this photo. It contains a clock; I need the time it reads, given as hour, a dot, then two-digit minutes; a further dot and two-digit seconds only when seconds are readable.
7.48
